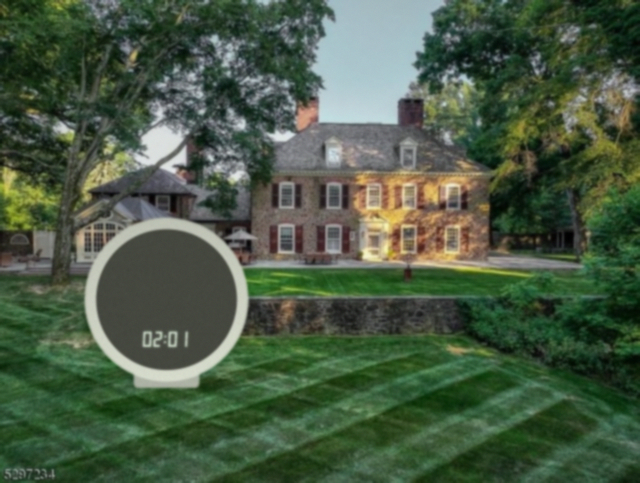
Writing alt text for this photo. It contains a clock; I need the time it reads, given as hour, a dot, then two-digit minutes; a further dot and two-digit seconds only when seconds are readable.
2.01
